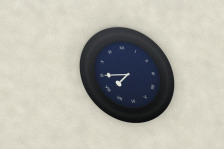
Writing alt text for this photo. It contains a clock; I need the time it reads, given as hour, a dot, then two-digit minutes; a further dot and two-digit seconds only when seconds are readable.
7.45
